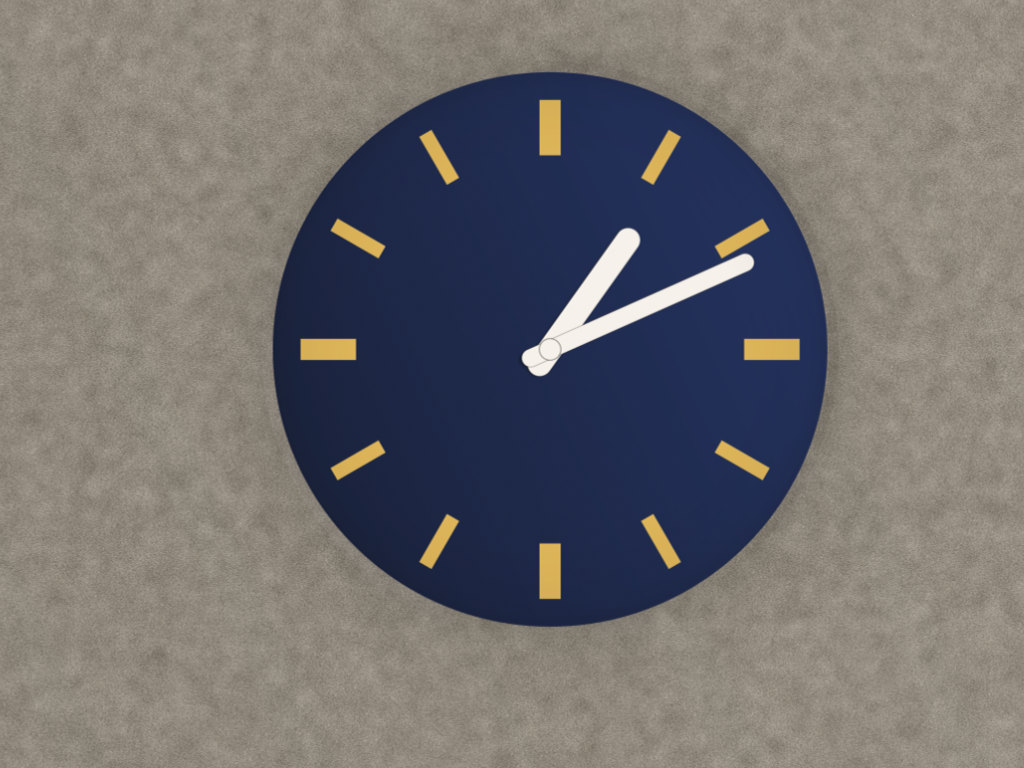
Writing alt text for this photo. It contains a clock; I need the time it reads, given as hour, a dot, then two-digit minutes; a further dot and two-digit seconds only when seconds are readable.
1.11
